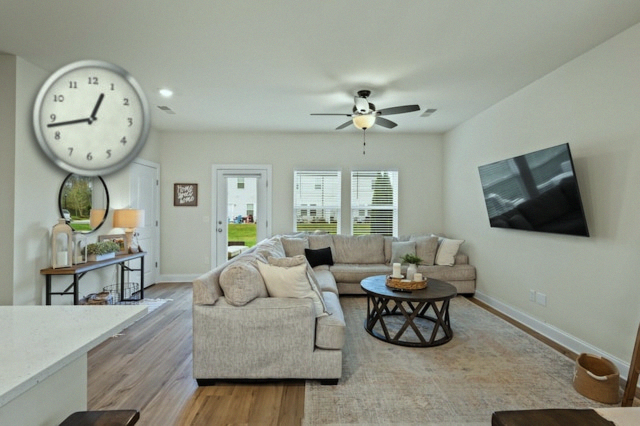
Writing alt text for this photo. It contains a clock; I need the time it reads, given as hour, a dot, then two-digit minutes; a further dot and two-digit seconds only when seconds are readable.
12.43
